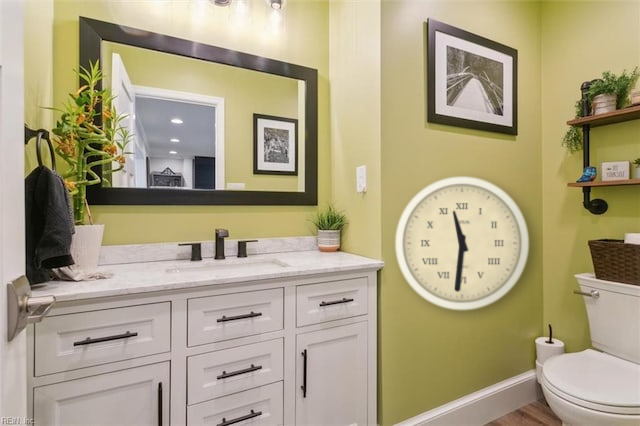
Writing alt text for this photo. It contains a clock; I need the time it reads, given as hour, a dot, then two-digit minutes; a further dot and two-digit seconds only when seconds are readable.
11.31
